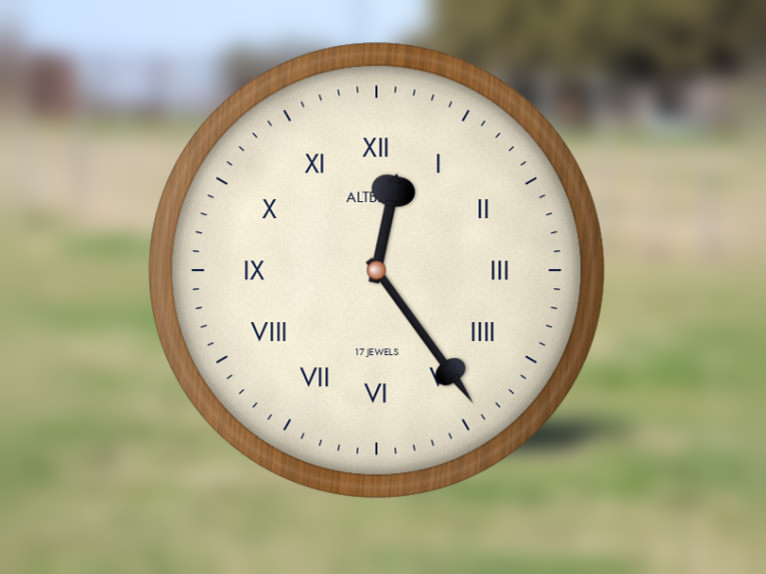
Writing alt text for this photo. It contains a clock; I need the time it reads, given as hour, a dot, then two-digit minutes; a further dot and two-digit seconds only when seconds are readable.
12.24
